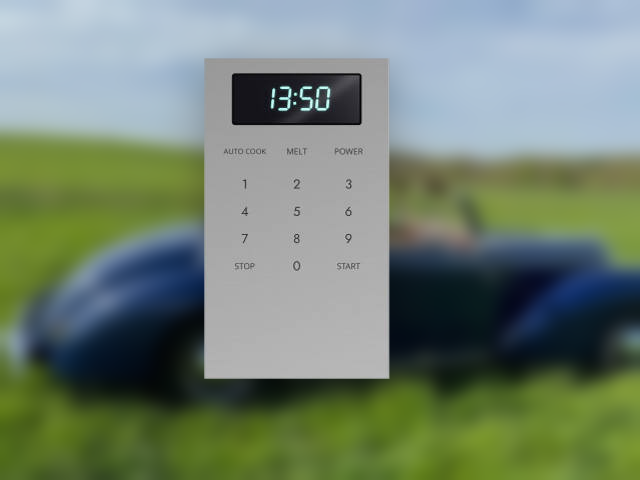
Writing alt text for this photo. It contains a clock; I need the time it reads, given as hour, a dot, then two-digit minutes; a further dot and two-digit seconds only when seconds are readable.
13.50
